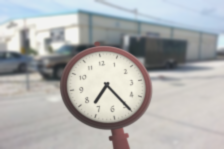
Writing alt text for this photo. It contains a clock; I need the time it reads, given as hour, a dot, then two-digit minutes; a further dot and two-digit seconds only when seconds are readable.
7.25
